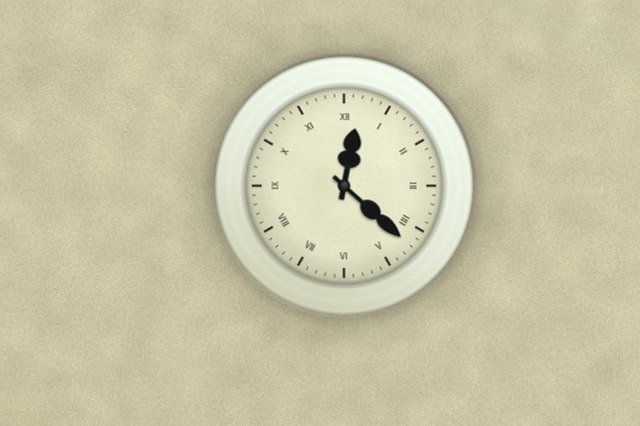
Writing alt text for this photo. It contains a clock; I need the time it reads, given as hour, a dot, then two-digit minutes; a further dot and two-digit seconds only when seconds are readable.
12.22
